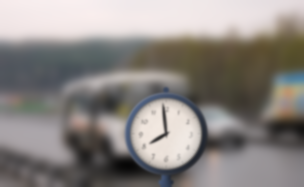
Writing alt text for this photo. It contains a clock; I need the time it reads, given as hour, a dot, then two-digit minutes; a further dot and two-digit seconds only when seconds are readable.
7.59
